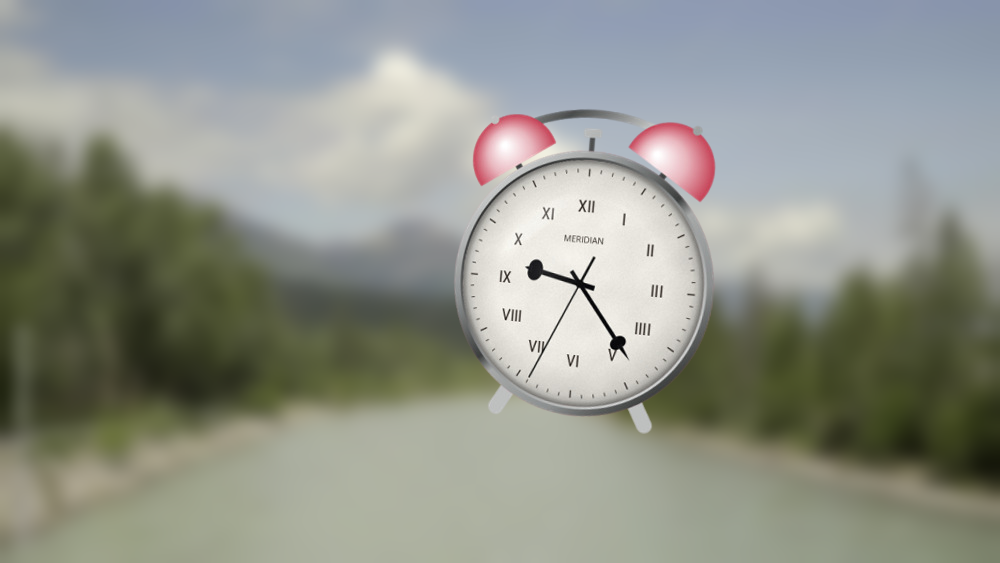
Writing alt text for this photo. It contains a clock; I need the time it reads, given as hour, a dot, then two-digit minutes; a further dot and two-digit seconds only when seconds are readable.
9.23.34
